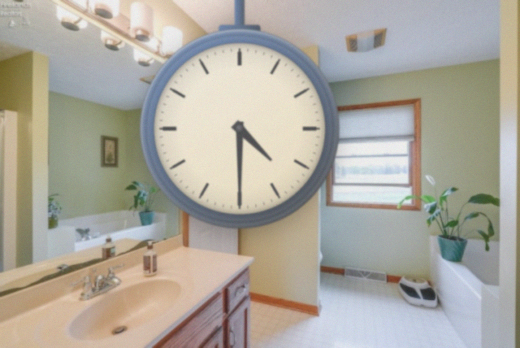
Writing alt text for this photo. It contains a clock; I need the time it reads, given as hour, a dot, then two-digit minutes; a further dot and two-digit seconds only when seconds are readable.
4.30
